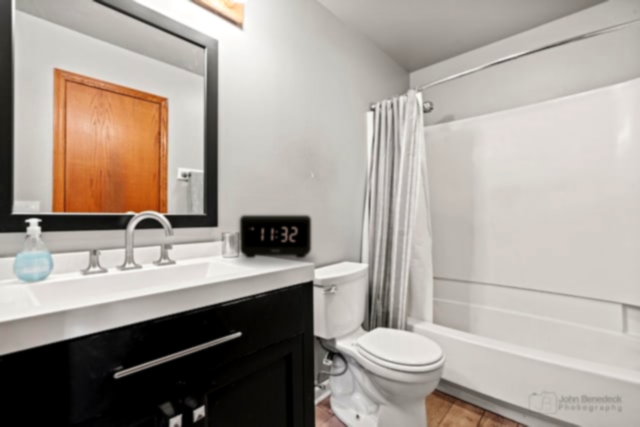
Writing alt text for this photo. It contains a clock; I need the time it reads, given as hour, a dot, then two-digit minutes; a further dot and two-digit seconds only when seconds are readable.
11.32
